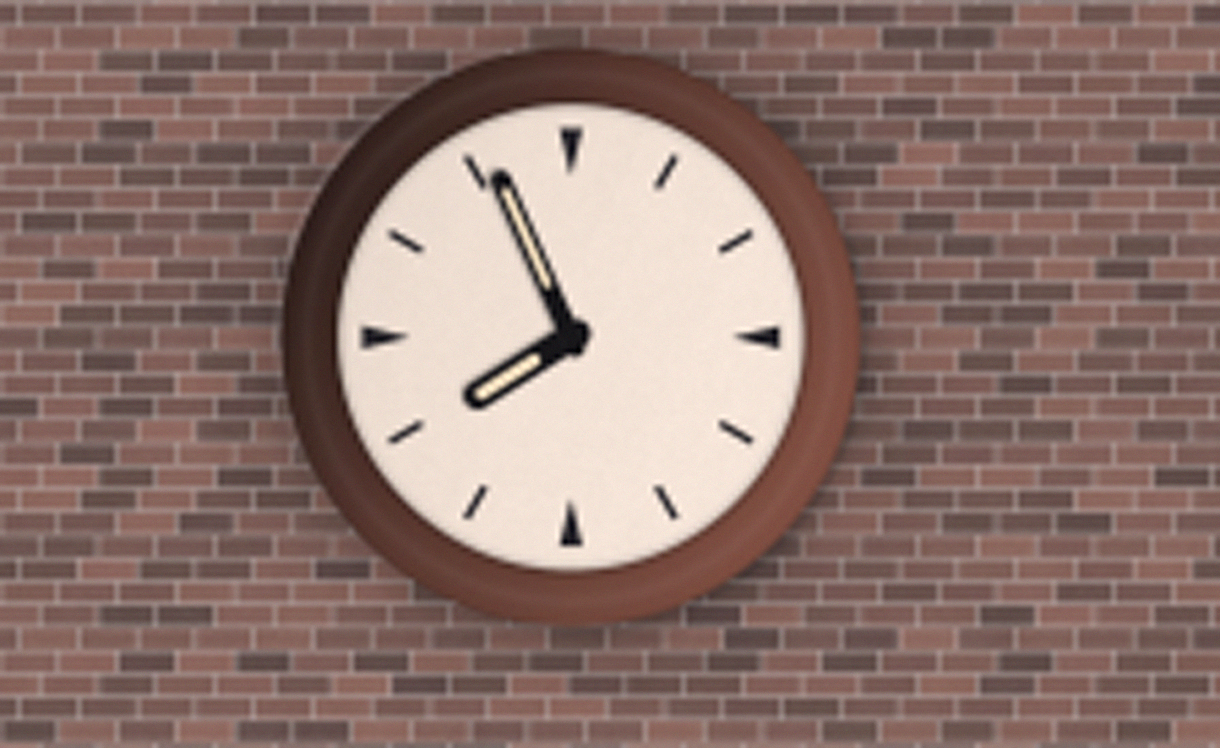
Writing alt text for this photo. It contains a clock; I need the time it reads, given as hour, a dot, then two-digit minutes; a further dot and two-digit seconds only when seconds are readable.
7.56
